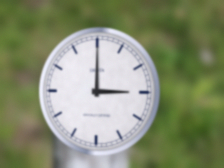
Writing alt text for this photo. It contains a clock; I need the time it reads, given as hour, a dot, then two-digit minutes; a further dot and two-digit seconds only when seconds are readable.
3.00
